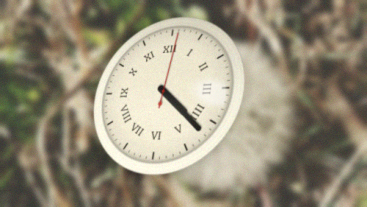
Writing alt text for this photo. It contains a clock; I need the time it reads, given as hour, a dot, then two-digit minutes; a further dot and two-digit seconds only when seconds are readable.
4.22.01
